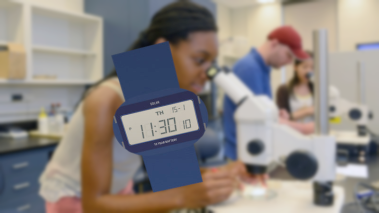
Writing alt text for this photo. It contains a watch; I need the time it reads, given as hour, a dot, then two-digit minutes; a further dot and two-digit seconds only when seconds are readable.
11.30.10
